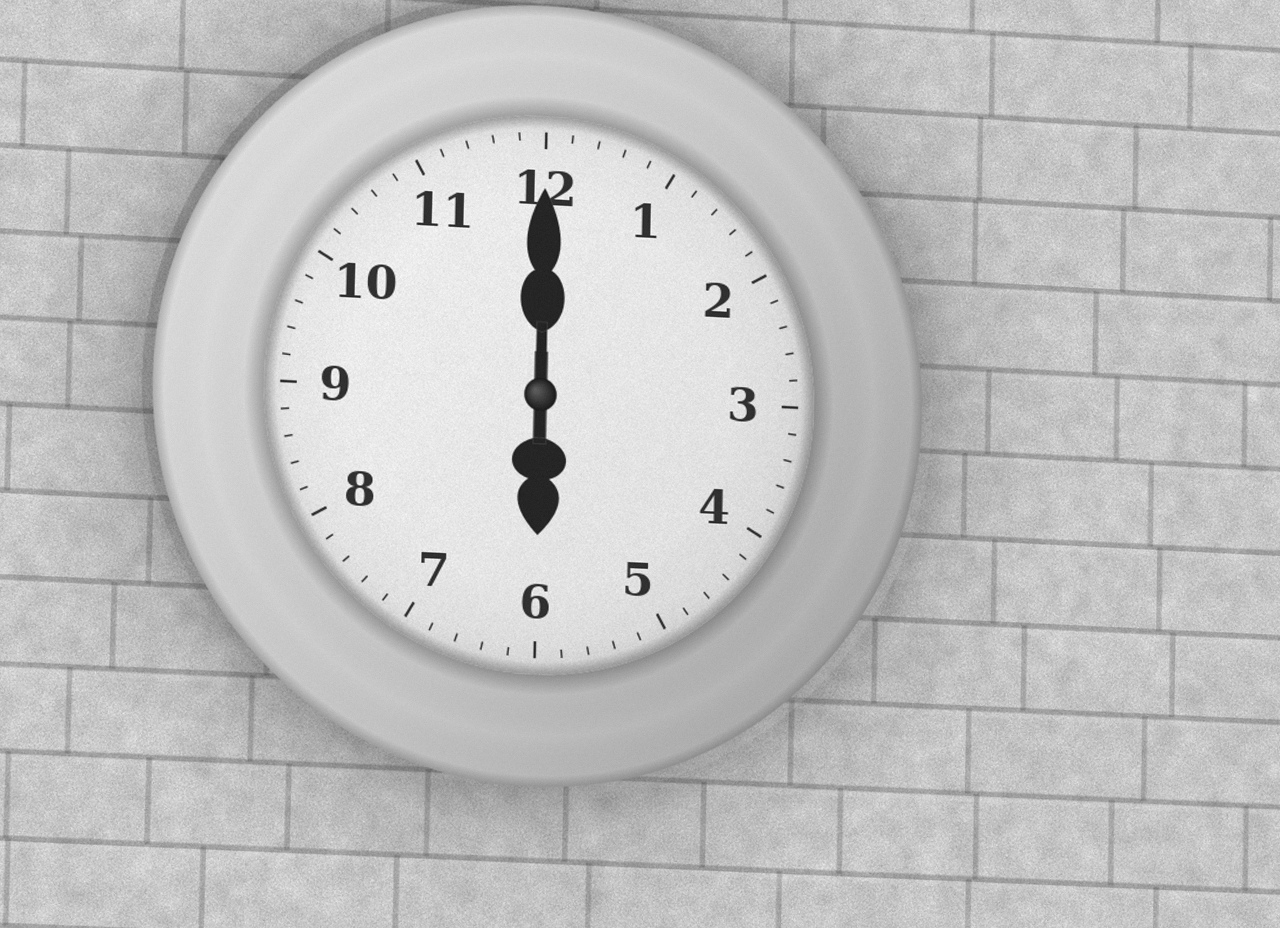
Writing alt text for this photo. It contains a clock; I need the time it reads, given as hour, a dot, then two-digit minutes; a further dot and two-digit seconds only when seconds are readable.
6.00
